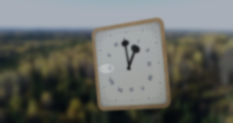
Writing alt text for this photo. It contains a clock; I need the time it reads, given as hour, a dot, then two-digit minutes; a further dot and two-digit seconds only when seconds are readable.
12.59
